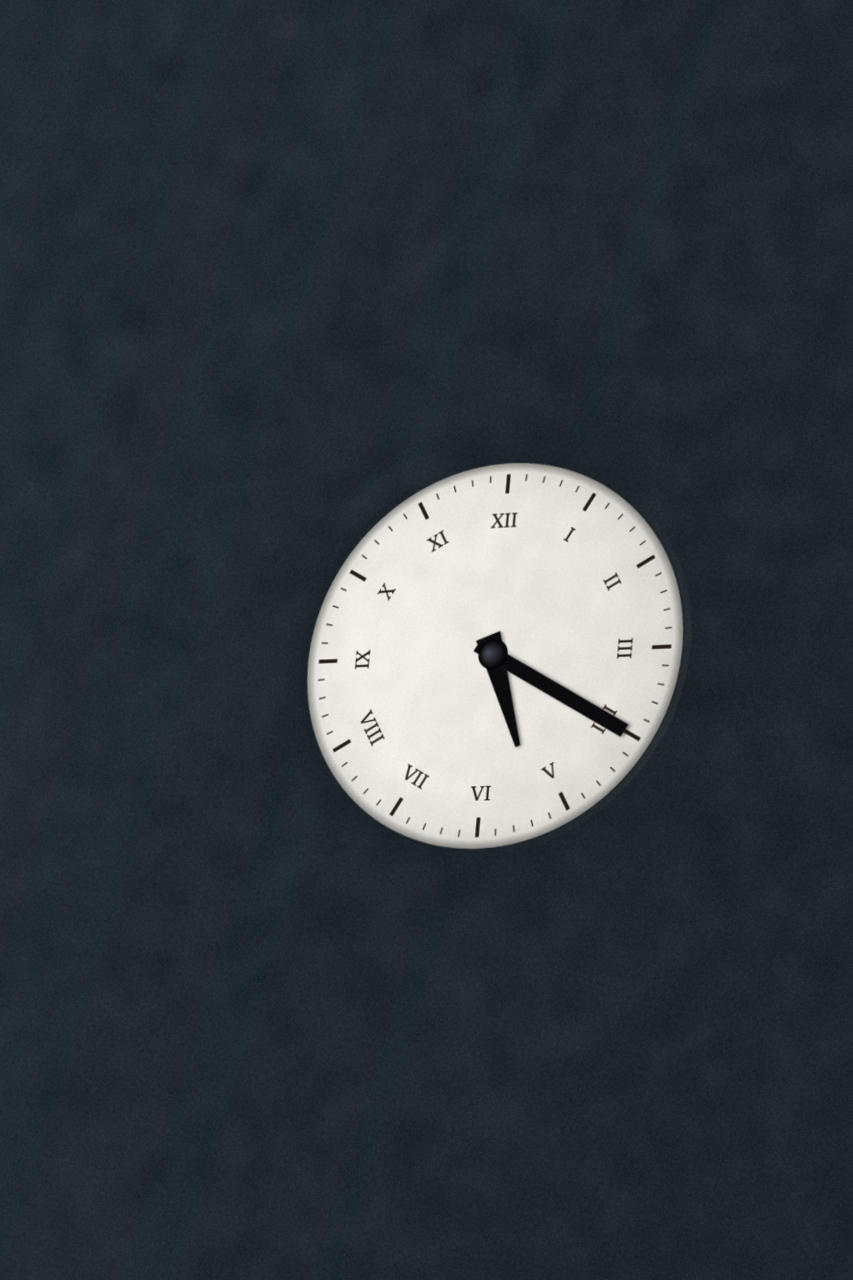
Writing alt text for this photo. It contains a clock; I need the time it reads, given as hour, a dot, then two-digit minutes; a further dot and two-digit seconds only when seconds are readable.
5.20
